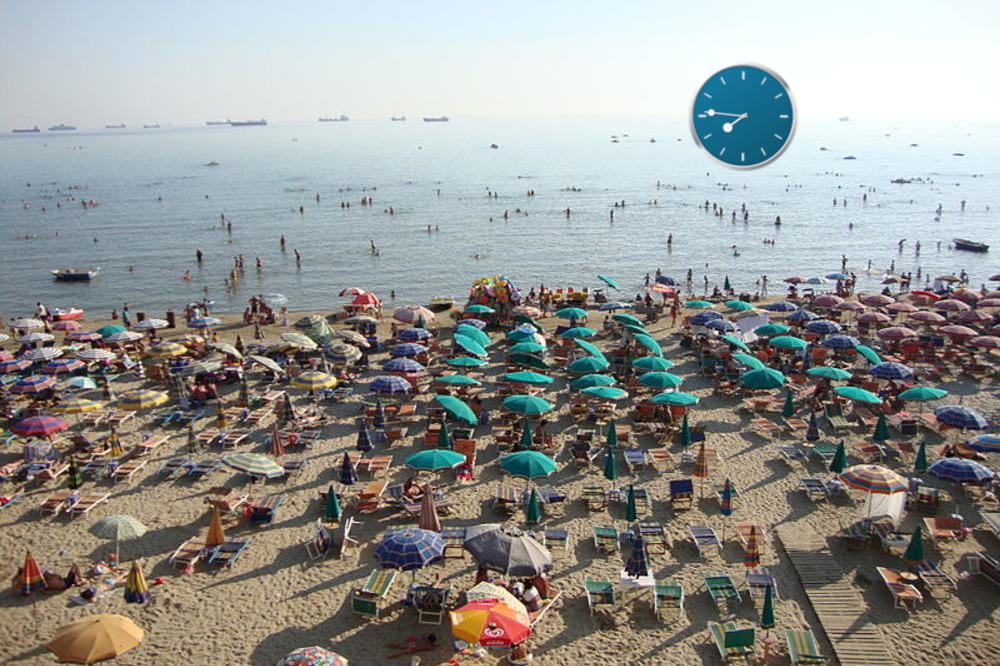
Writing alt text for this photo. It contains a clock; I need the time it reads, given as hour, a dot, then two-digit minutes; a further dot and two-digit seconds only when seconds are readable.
7.46
